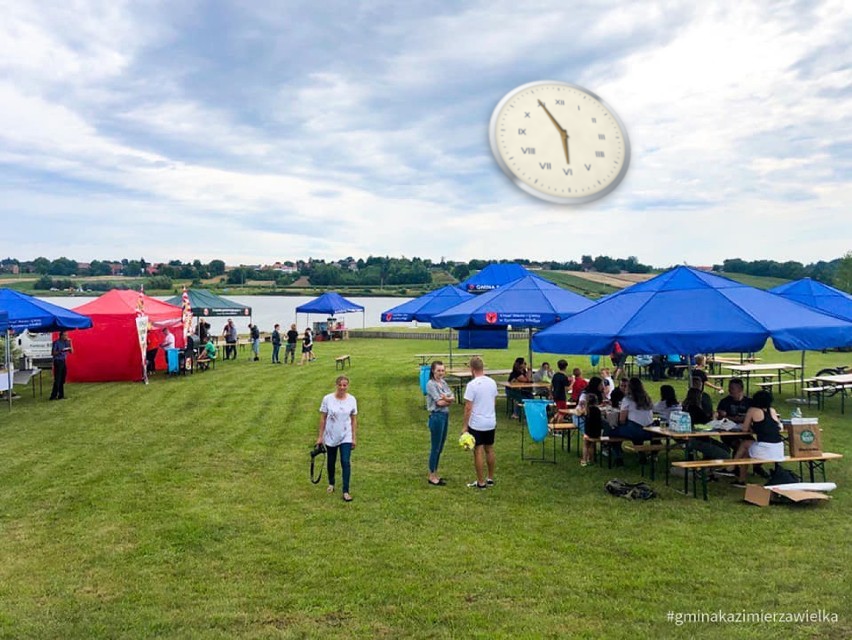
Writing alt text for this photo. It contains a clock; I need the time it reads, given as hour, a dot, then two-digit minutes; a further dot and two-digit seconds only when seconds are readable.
5.55
